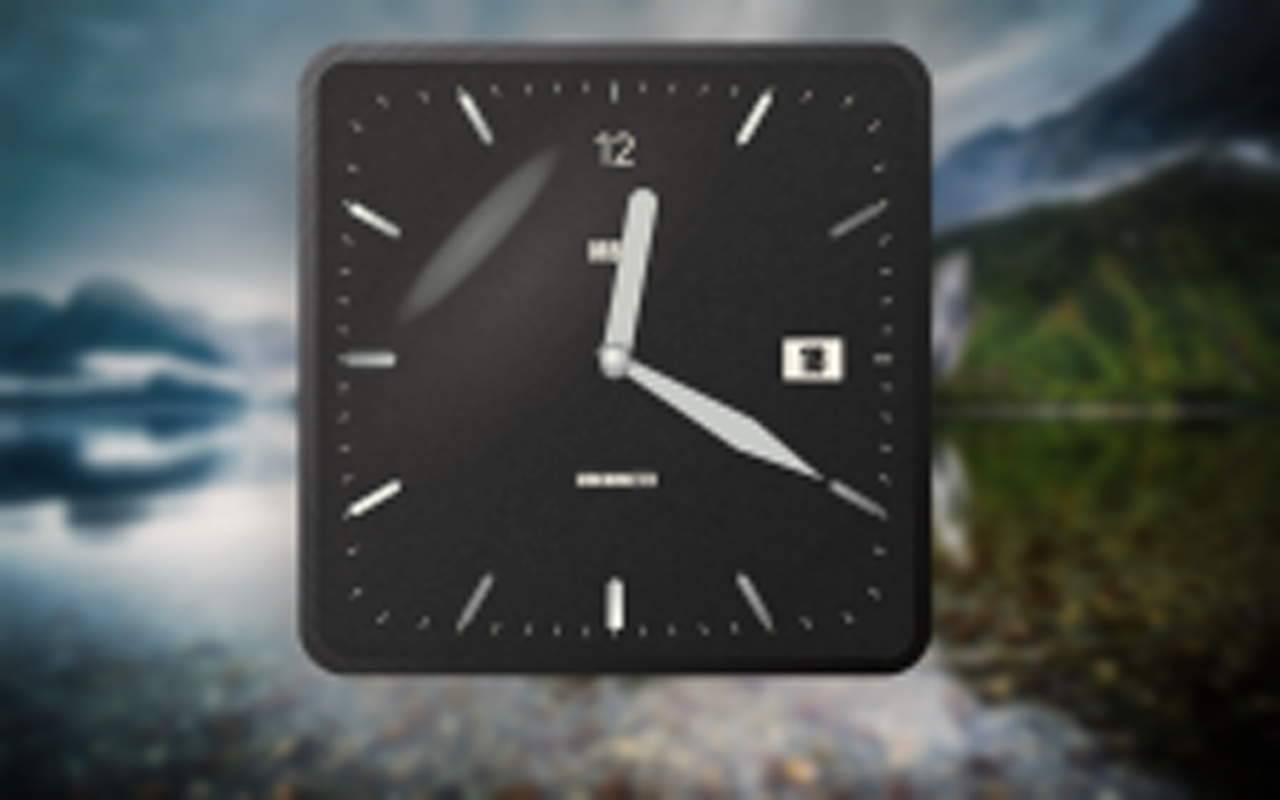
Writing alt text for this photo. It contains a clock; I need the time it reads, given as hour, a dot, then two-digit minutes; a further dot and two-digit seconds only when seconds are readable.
12.20
